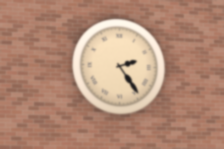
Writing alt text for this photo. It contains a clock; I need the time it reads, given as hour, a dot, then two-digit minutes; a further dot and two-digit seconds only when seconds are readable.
2.24
